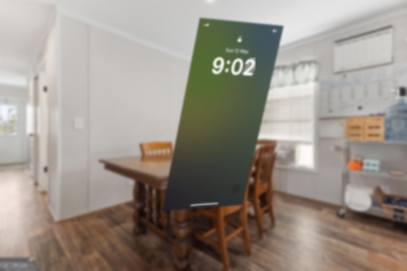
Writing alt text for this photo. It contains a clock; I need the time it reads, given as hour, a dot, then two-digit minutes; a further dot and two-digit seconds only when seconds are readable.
9.02
